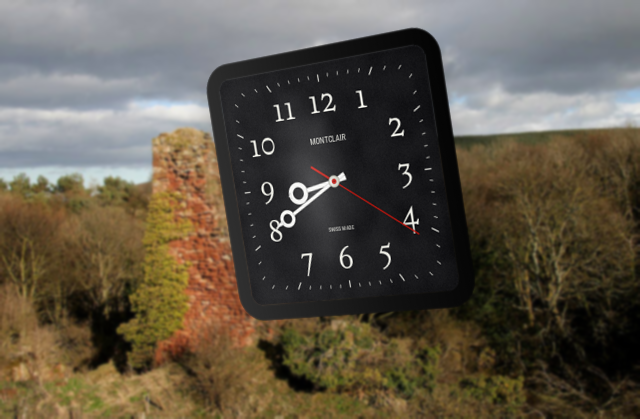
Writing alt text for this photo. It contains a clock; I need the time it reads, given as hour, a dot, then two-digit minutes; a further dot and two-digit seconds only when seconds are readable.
8.40.21
